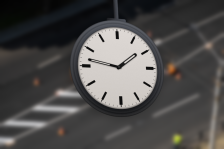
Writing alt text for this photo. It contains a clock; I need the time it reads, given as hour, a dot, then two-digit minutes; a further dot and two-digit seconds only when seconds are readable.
1.47
